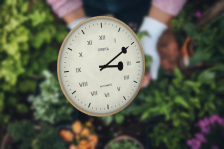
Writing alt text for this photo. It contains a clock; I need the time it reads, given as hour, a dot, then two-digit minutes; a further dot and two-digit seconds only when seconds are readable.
3.10
